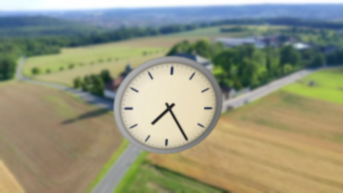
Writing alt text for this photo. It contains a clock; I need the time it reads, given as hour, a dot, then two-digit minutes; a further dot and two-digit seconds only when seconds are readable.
7.25
